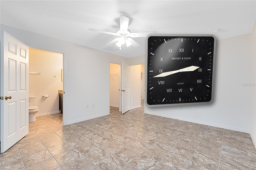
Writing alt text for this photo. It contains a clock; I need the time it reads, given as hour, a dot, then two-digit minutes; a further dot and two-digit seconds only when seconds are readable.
2.43
